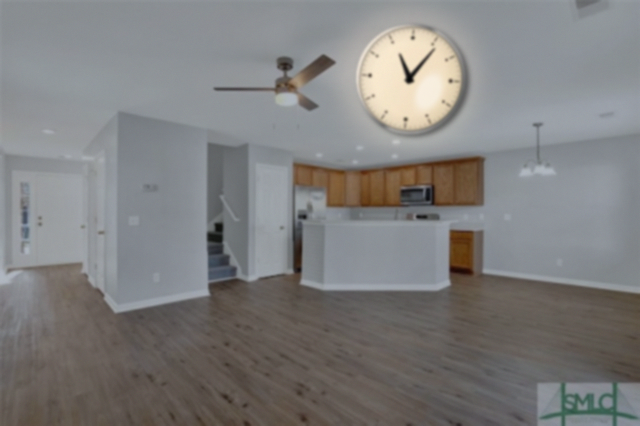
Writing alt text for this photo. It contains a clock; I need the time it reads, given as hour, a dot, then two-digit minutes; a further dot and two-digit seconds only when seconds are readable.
11.06
